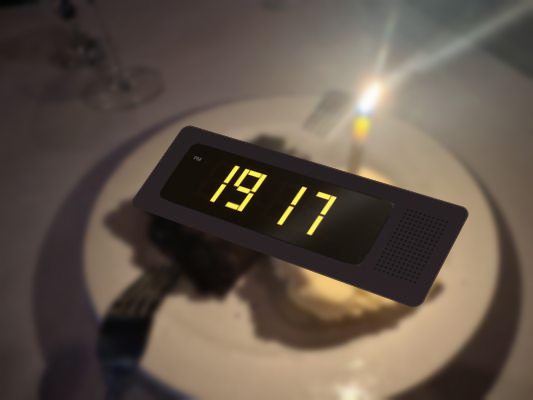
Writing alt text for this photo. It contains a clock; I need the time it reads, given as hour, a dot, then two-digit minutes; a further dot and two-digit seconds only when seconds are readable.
19.17
